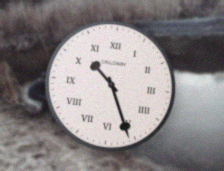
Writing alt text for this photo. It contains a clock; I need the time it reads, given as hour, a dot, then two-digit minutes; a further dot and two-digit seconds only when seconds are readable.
10.26
